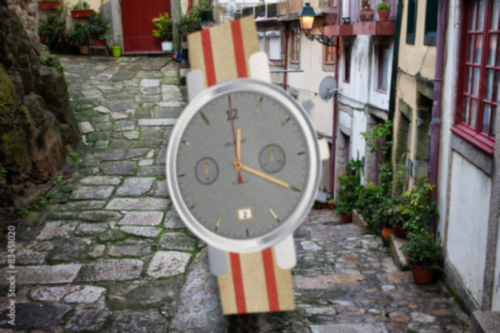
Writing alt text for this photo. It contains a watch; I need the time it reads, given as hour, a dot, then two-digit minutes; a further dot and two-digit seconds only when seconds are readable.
12.20
